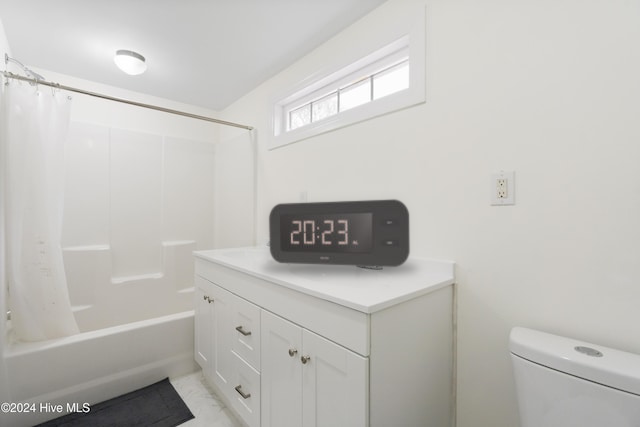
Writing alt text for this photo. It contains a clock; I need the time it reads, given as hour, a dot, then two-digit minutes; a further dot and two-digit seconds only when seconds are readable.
20.23
